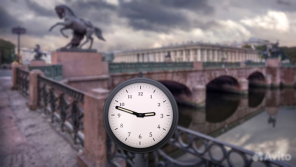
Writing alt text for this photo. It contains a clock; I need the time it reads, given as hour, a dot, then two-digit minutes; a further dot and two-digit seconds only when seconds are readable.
2.48
